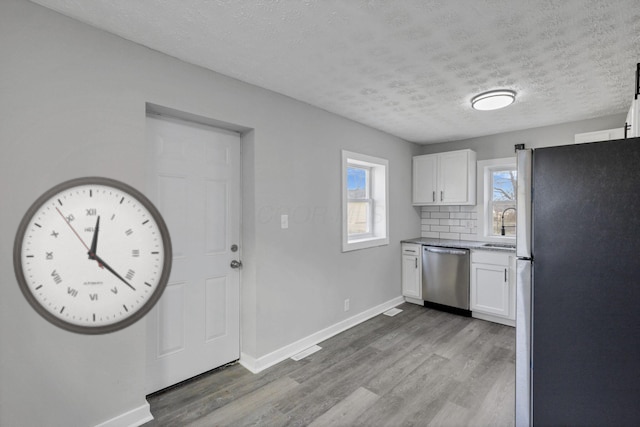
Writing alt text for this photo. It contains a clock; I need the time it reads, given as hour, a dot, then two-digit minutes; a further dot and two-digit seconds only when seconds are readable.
12.21.54
